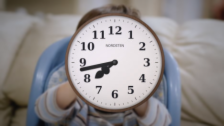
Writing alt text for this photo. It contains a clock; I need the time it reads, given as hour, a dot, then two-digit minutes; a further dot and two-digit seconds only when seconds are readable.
7.43
